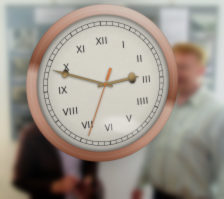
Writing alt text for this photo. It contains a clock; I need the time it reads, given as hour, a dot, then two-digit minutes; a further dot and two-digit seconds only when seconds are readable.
2.48.34
